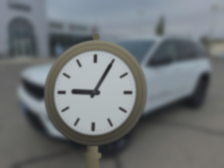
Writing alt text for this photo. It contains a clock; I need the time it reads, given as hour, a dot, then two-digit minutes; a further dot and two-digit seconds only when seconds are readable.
9.05
